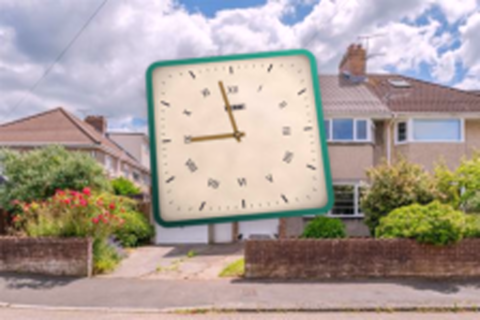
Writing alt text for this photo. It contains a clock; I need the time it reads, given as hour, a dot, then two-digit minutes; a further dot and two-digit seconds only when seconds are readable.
8.58
